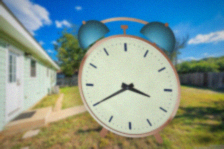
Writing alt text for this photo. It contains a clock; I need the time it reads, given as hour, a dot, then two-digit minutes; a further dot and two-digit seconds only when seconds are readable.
3.40
